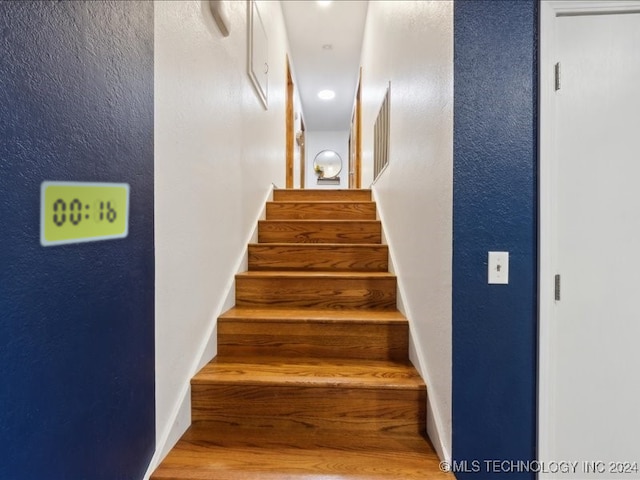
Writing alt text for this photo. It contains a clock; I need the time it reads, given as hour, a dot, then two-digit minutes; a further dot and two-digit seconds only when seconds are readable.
0.16
